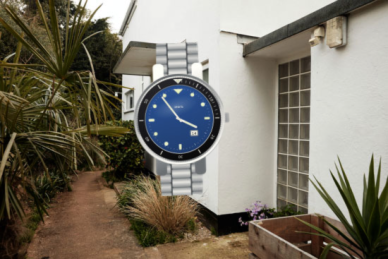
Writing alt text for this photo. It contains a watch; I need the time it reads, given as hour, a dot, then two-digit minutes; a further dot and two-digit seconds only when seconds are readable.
3.54
